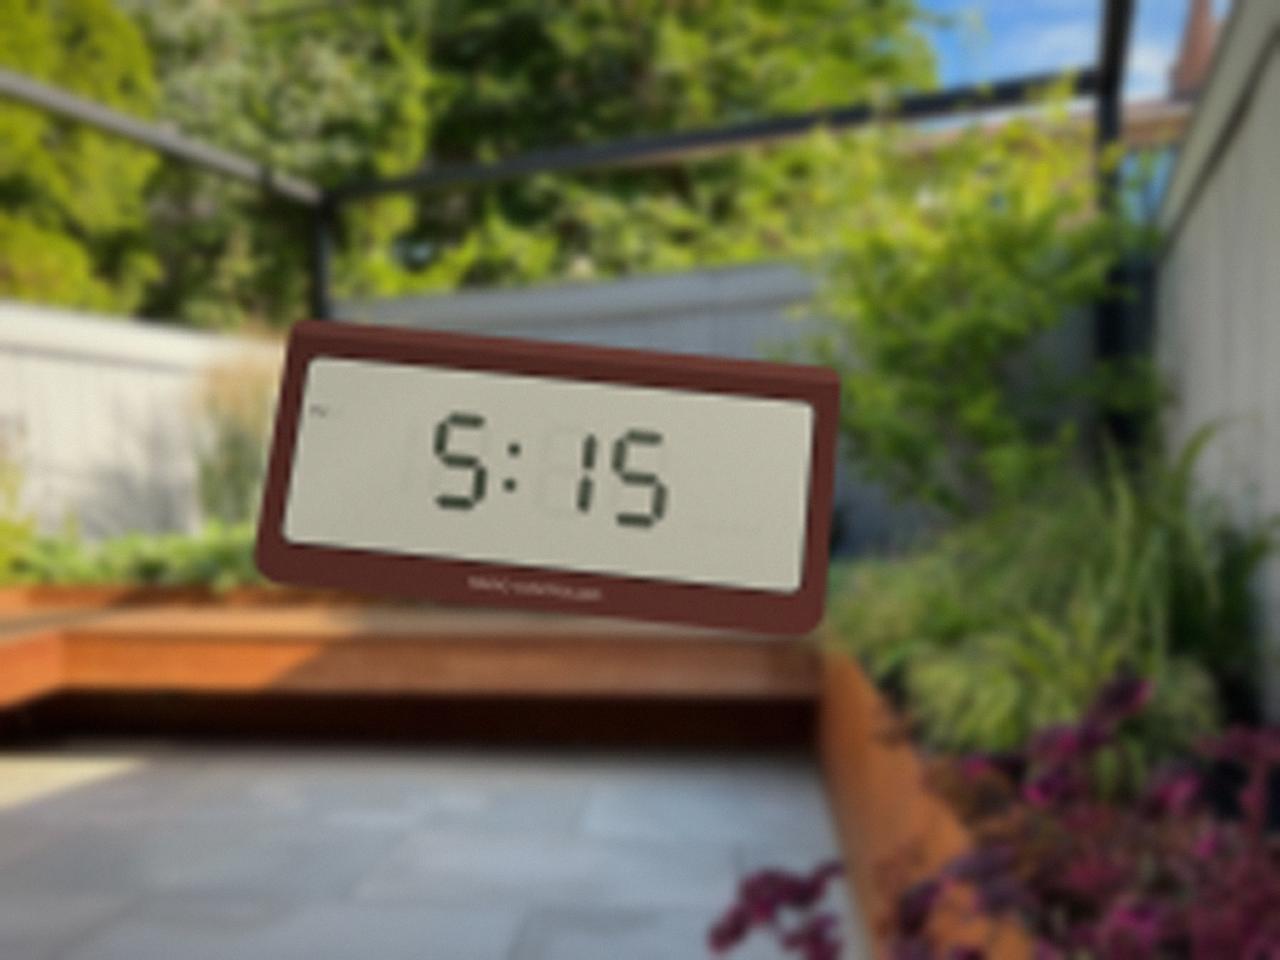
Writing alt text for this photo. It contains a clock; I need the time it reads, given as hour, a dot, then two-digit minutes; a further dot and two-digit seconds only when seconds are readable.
5.15
